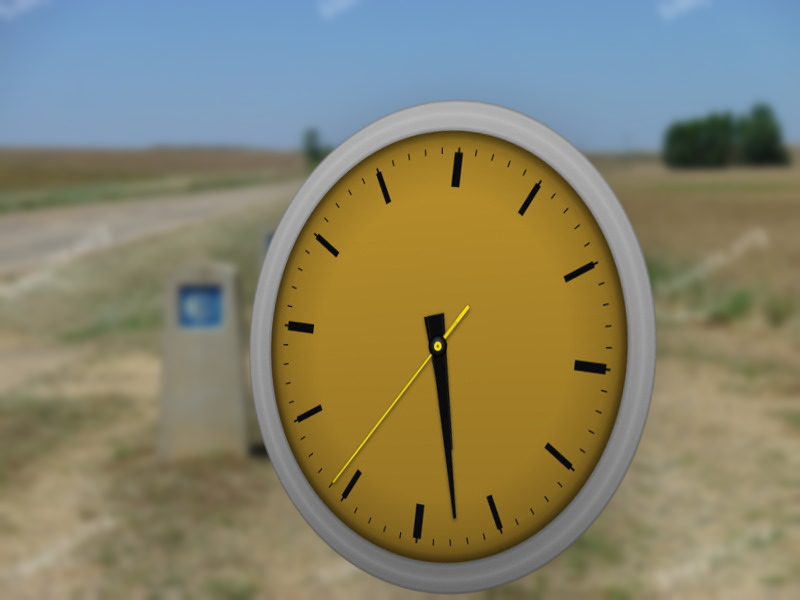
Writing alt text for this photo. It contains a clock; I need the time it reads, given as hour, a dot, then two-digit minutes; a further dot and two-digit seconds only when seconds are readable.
5.27.36
